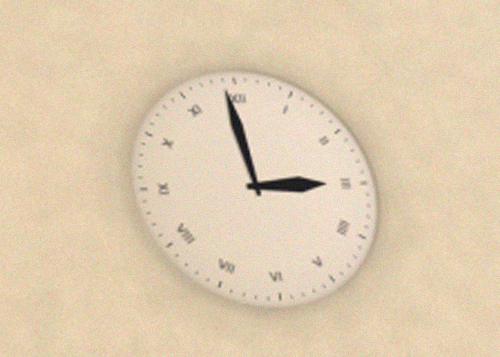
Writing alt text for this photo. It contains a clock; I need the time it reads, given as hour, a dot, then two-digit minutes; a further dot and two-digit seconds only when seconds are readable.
2.59
